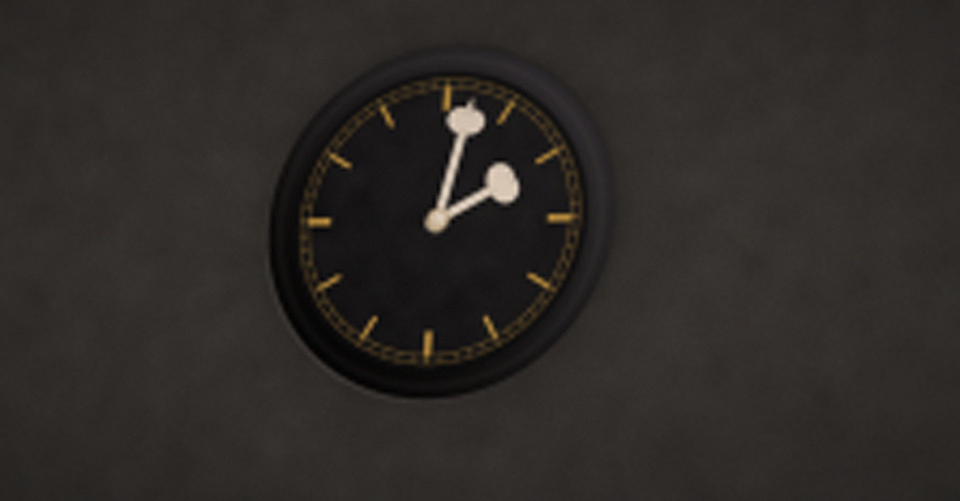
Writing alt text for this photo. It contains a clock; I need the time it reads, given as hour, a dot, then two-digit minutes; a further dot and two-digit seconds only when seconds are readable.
2.02
